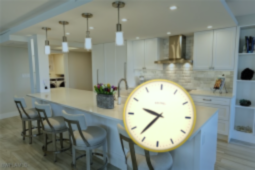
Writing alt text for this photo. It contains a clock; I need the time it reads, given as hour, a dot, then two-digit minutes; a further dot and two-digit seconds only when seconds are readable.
9.37
